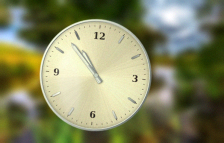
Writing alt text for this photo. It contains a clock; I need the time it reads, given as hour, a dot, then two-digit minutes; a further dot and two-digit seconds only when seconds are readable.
10.53
